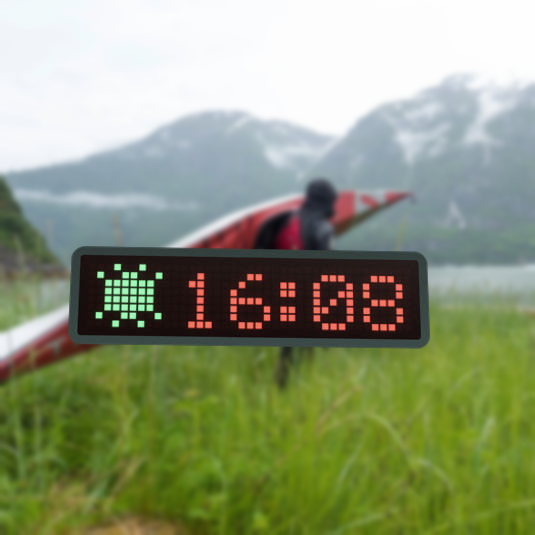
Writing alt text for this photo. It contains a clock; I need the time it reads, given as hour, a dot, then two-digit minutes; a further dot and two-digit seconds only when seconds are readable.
16.08
